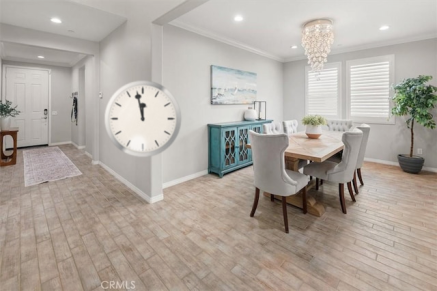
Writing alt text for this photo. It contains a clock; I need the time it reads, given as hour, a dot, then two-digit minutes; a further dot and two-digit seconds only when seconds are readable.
11.58
